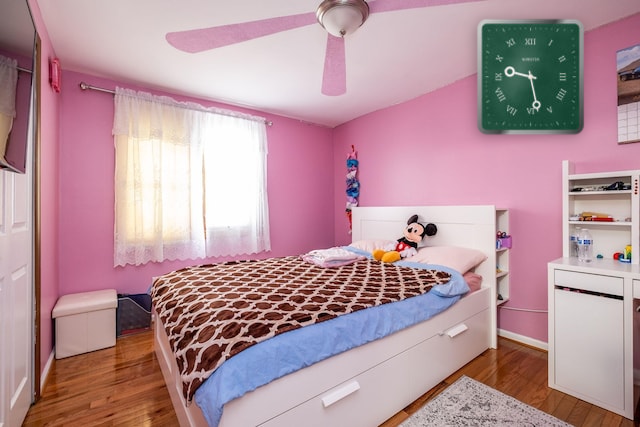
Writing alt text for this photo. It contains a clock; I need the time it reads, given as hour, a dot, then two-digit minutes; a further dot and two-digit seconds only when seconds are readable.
9.28
